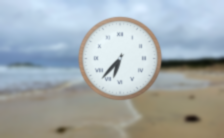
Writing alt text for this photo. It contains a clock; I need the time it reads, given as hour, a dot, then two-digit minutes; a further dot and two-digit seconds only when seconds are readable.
6.37
